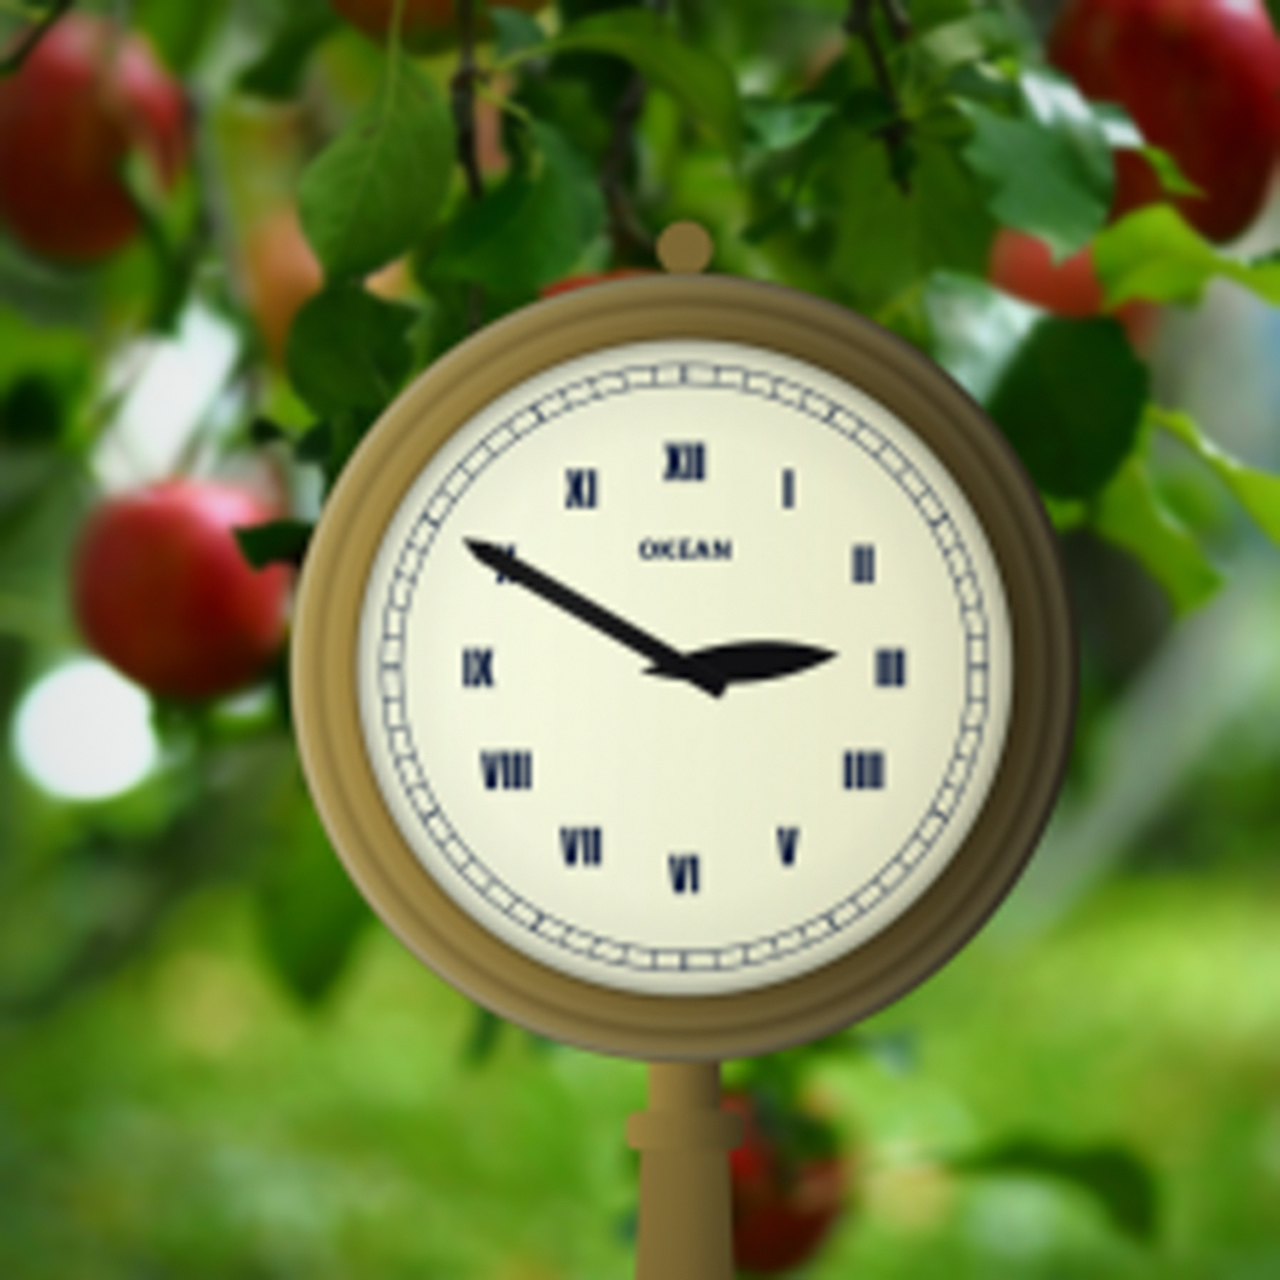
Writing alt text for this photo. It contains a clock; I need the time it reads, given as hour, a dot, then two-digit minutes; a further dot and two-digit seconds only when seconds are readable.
2.50
